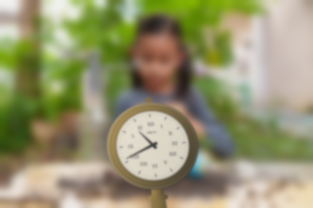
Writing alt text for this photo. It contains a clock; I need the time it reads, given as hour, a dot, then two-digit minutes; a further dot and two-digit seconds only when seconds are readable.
10.41
